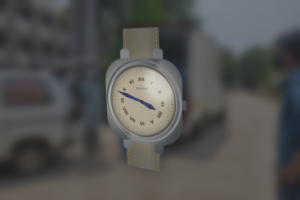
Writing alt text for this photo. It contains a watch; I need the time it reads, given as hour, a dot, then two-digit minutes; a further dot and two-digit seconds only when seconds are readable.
3.48
